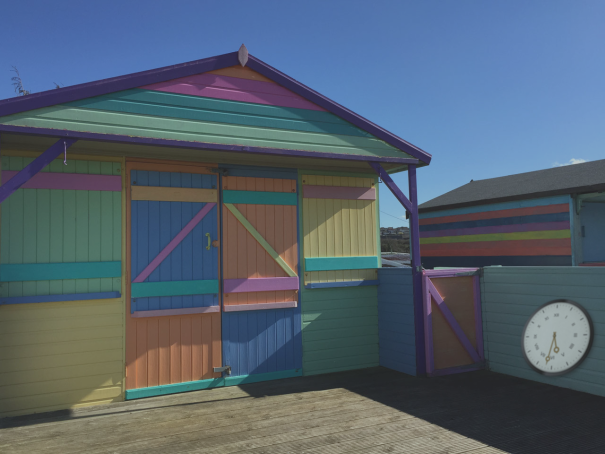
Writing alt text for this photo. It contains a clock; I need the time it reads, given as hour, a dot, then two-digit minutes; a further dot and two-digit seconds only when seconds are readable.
5.32
